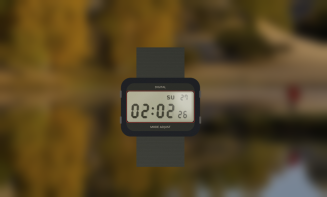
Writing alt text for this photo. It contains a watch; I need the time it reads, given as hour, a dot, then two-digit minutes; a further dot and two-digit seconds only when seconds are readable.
2.02.26
